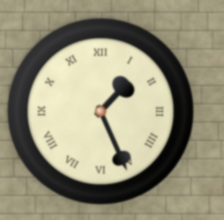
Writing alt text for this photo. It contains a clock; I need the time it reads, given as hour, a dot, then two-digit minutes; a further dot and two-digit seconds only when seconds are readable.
1.26
